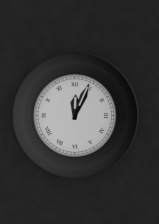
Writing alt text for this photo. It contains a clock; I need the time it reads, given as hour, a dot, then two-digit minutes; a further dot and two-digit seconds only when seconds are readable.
12.04
